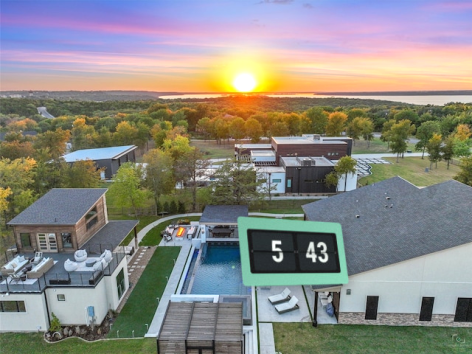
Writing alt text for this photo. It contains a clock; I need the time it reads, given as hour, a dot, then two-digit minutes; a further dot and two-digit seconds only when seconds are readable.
5.43
